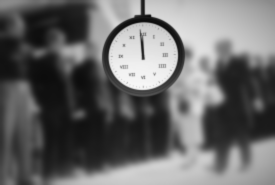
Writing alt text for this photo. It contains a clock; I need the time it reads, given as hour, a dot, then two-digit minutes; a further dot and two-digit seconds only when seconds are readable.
11.59
